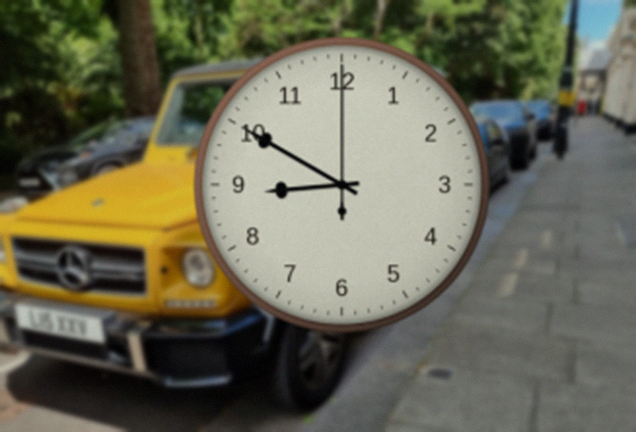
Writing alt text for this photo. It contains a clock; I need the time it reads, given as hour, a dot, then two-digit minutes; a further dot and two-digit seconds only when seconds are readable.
8.50.00
